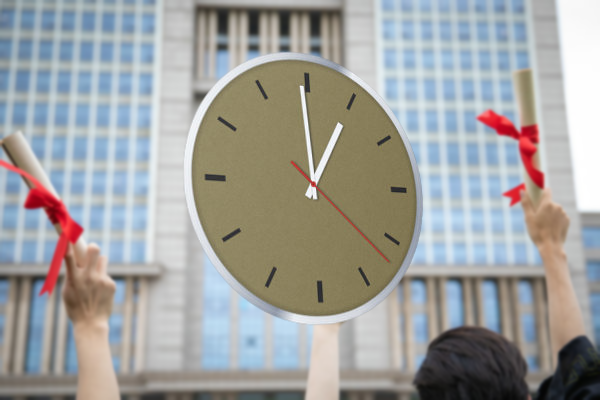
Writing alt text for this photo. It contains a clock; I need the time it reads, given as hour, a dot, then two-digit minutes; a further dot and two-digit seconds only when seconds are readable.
12.59.22
